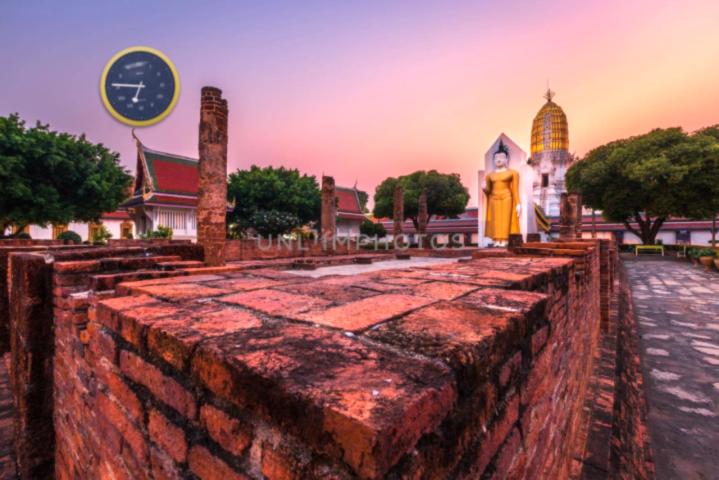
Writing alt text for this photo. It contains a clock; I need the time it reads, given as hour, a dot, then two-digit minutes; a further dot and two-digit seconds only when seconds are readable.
6.46
